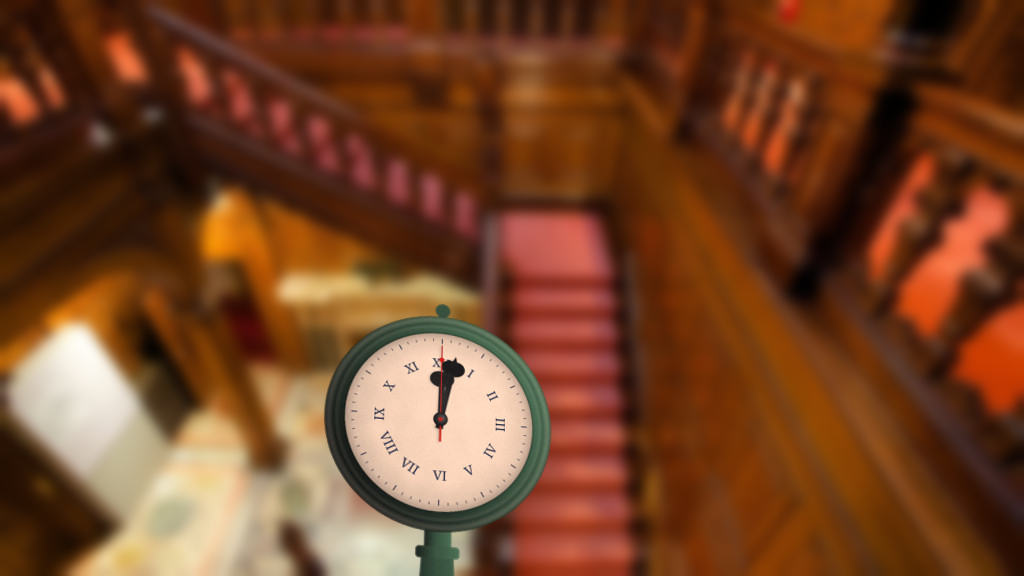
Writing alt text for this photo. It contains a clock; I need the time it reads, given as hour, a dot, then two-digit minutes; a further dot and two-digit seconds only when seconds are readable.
12.02.00
